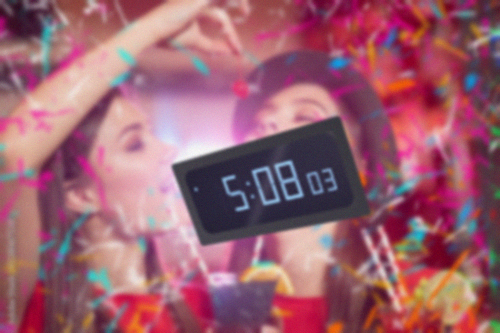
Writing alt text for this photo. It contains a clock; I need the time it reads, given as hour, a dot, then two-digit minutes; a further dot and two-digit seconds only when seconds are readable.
5.08.03
